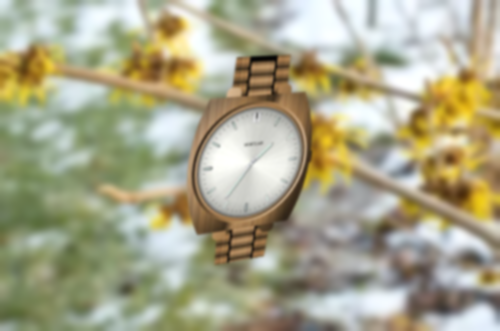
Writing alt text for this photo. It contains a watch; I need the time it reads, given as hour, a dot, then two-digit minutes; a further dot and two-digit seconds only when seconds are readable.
1.36
